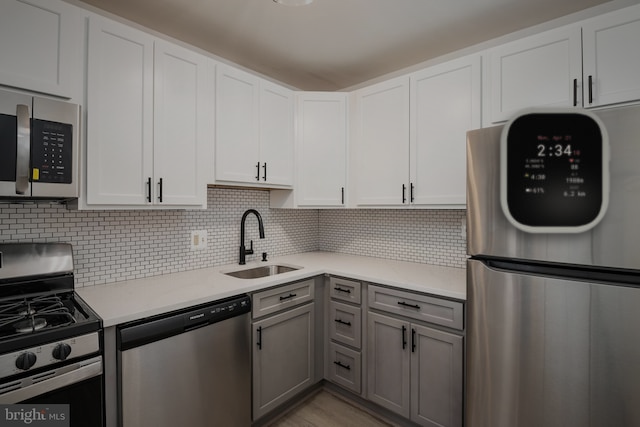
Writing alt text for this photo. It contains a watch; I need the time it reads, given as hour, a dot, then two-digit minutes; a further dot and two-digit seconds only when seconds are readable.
2.34
